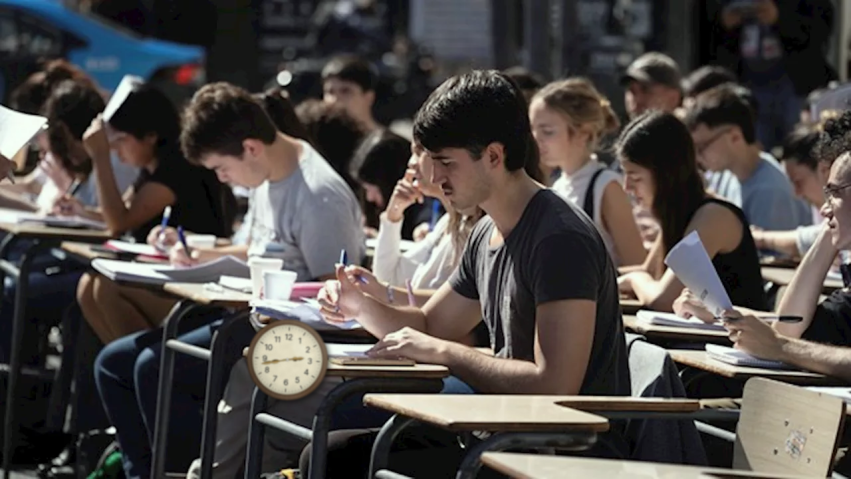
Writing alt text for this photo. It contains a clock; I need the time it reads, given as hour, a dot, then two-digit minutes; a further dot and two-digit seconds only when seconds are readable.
2.43
